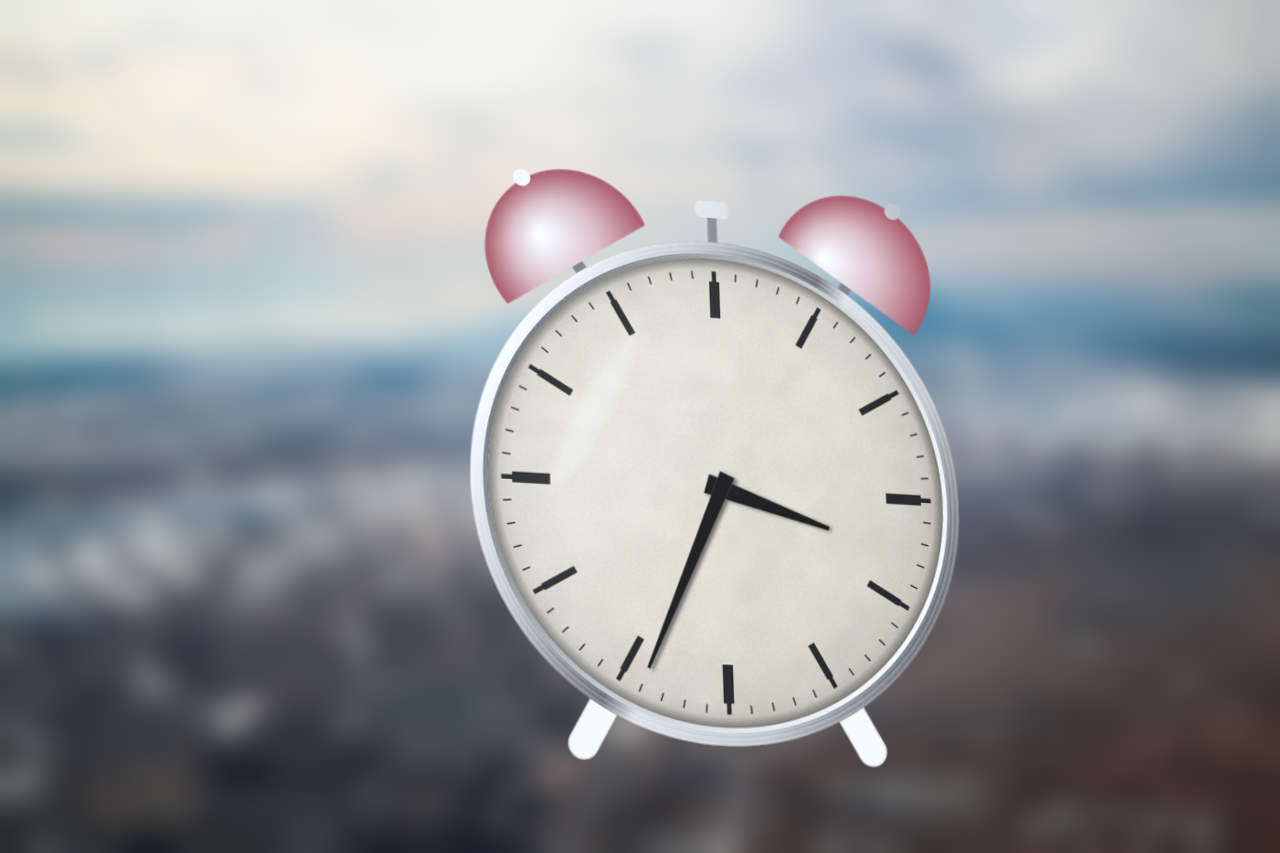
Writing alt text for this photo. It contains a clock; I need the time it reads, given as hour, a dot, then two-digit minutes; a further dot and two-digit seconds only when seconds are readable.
3.34
